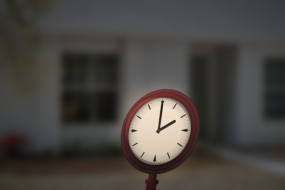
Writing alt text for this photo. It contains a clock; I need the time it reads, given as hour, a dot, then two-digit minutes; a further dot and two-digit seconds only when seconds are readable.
2.00
